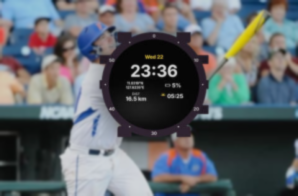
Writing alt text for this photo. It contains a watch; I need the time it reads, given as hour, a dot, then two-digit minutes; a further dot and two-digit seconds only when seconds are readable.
23.36
